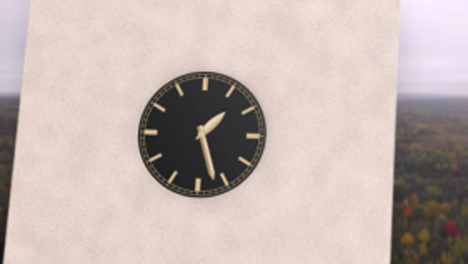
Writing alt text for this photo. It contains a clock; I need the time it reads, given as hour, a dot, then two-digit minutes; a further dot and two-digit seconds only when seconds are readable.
1.27
